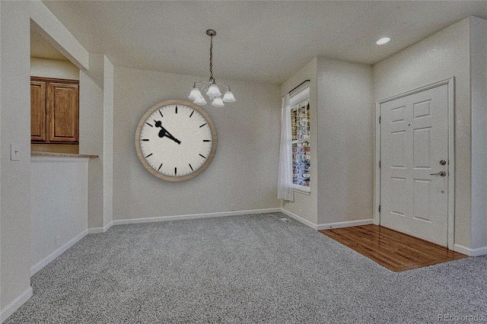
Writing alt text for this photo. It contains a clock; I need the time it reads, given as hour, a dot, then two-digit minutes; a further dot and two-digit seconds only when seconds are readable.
9.52
